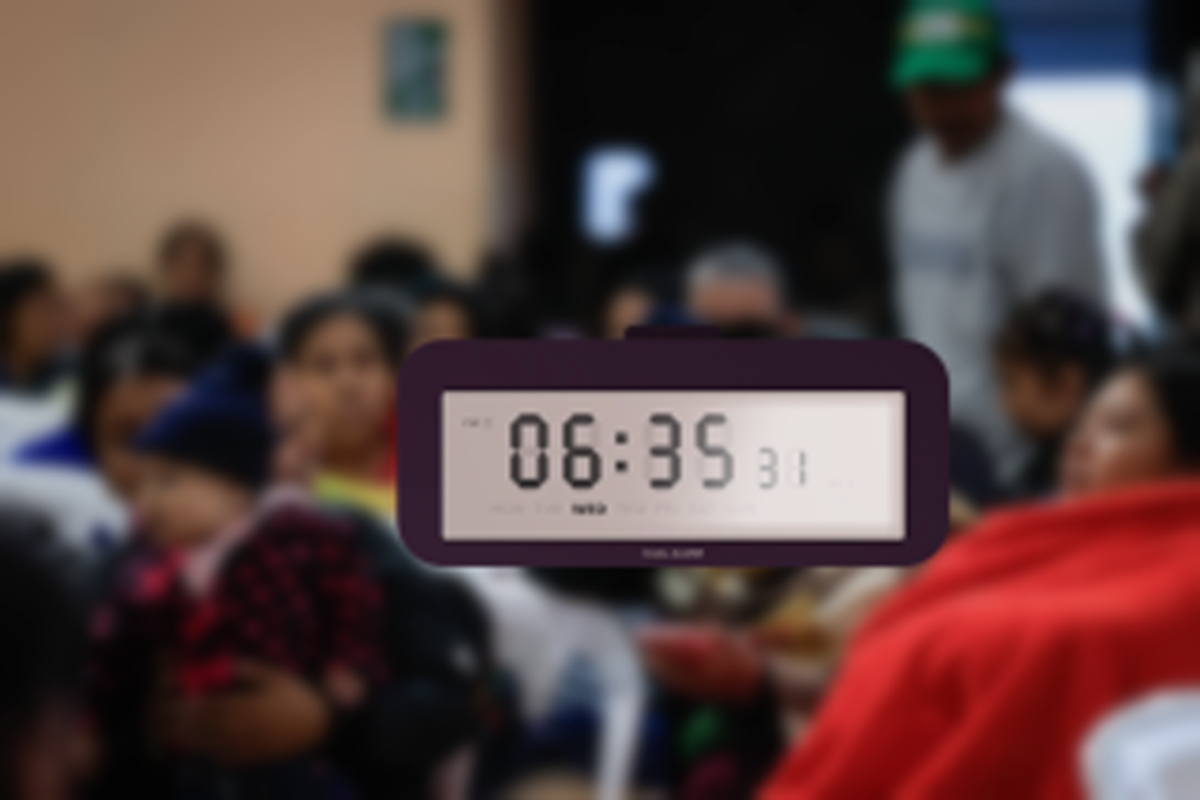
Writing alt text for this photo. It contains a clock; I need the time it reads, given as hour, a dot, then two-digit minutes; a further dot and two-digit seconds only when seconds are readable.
6.35.31
